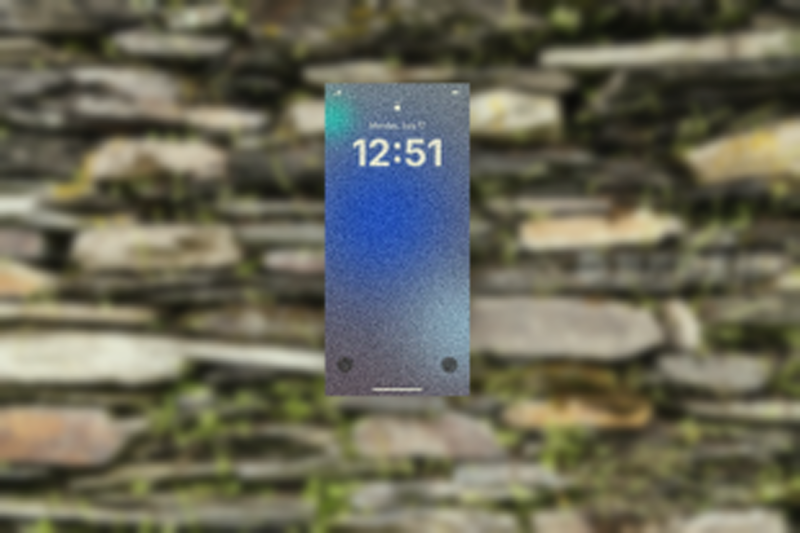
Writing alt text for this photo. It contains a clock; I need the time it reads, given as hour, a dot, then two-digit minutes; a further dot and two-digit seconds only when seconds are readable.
12.51
